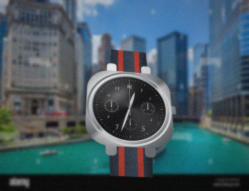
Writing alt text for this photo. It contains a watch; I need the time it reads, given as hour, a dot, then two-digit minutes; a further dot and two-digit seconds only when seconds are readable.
12.33
